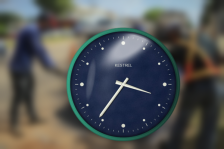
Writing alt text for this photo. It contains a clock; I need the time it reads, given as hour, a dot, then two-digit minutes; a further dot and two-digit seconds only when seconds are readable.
3.36
